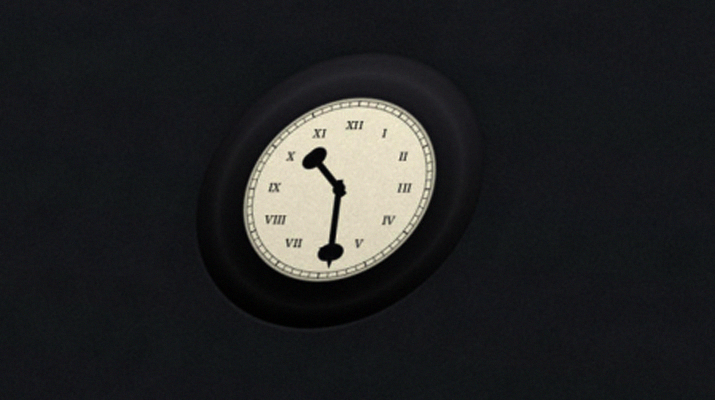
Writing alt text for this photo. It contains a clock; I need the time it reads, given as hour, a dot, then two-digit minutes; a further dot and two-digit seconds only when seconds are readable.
10.29
